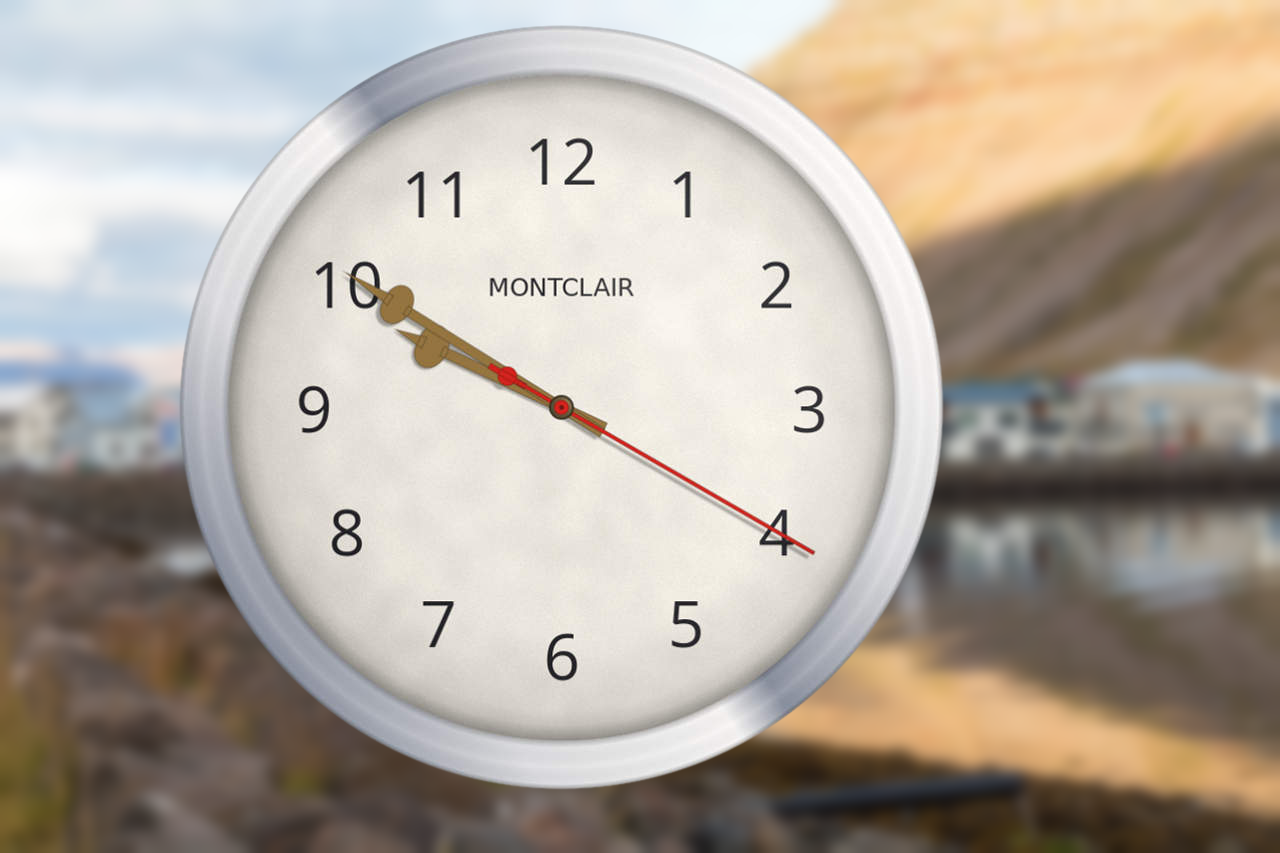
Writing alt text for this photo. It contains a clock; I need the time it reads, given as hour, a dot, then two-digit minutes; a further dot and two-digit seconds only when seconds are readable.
9.50.20
